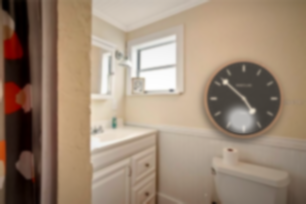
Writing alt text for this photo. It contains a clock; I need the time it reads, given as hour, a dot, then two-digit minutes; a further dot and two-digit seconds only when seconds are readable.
4.52
